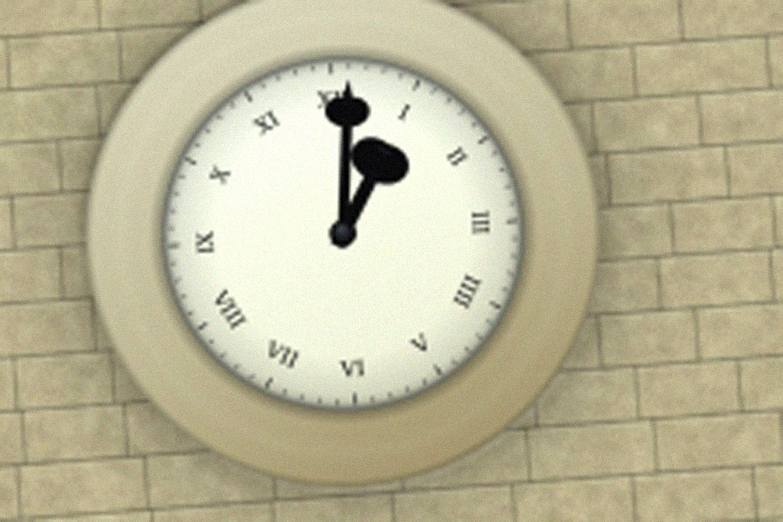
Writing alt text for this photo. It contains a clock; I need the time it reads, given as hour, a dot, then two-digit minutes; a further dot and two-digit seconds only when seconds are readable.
1.01
